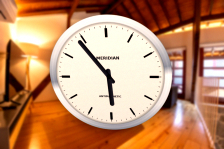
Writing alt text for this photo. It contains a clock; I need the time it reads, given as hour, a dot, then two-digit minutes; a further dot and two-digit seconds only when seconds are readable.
5.54
